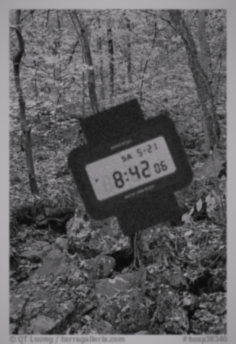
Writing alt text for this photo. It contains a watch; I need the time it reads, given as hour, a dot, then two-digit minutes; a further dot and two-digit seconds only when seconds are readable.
8.42.06
